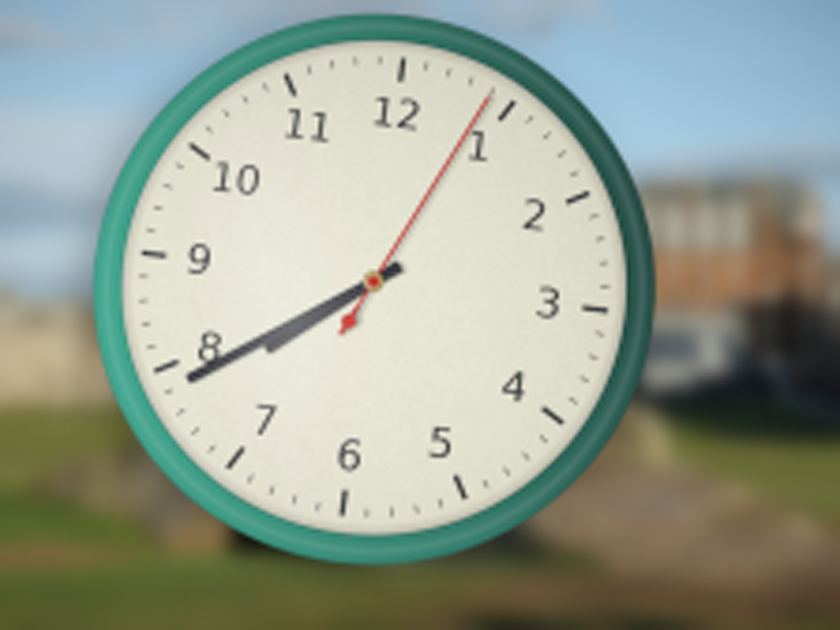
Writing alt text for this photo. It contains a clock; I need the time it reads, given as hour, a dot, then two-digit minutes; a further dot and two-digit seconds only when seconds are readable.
7.39.04
